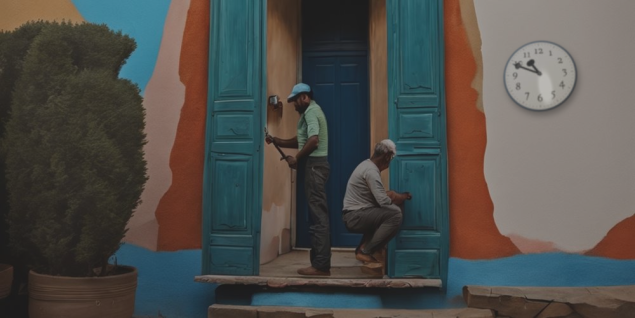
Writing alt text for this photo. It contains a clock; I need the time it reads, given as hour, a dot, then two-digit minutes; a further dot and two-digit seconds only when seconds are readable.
10.49
